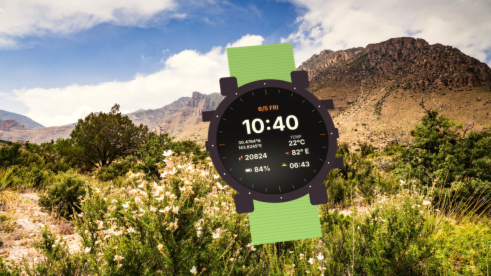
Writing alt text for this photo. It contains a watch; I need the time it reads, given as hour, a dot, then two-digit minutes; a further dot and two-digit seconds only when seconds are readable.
10.40
